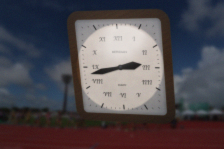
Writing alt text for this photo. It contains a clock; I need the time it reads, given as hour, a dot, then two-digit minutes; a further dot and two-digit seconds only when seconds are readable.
2.43
